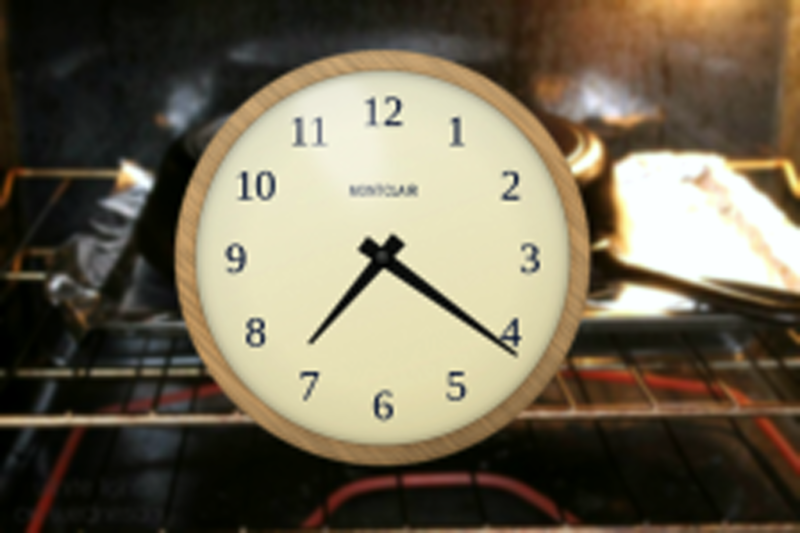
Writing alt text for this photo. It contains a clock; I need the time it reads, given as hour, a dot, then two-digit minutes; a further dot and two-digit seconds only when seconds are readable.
7.21
